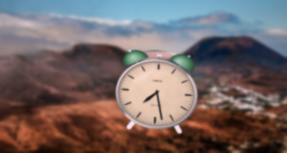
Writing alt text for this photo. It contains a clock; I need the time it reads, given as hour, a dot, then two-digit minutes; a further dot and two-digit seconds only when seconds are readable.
7.28
